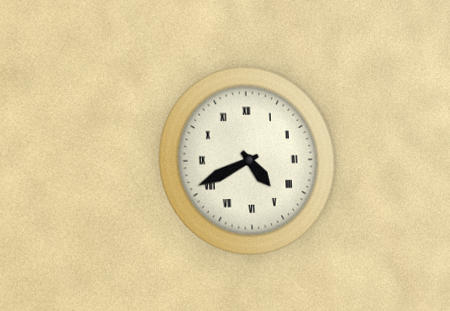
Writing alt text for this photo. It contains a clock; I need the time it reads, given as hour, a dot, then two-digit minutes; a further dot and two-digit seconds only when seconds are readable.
4.41
